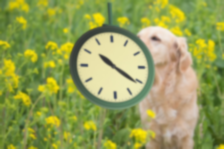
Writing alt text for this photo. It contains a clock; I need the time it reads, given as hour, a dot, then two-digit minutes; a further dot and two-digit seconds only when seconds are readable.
10.21
